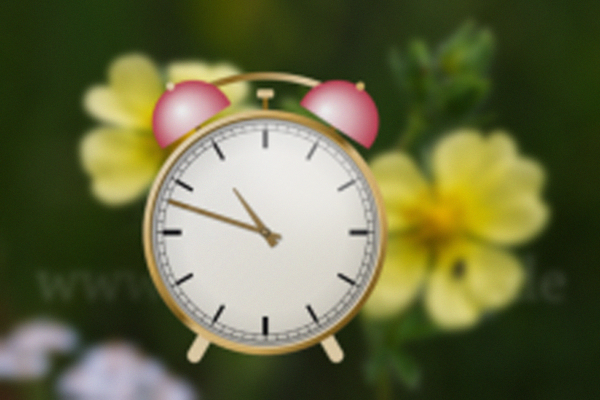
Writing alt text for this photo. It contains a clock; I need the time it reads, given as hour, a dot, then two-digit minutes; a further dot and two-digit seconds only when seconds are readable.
10.48
